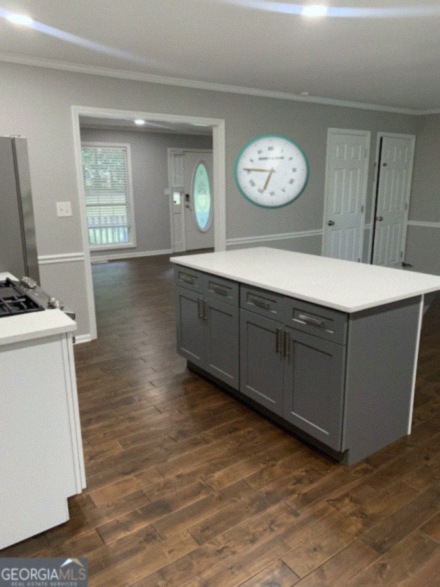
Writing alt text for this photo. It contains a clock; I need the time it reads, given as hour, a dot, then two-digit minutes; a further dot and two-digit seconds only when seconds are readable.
6.46
